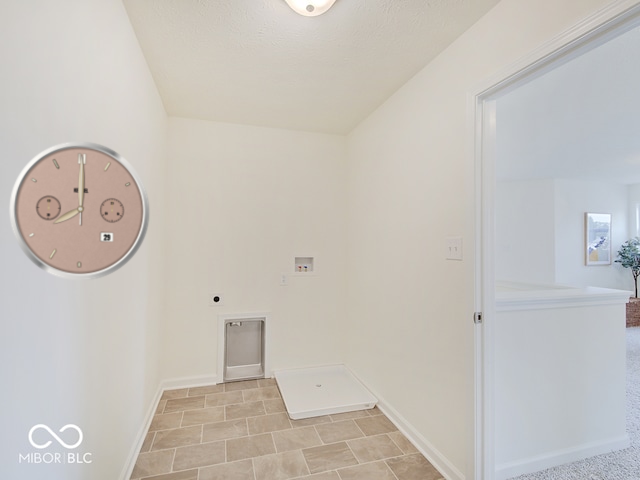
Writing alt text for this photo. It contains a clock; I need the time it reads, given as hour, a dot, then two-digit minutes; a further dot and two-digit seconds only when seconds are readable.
8.00
